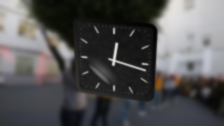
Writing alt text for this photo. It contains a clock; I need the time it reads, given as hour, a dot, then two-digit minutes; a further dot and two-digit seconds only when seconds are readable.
12.17
